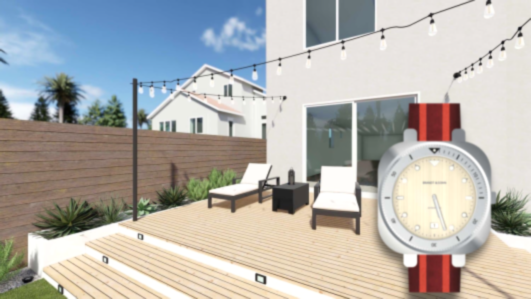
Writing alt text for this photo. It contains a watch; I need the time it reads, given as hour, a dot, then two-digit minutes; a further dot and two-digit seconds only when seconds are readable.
5.27
